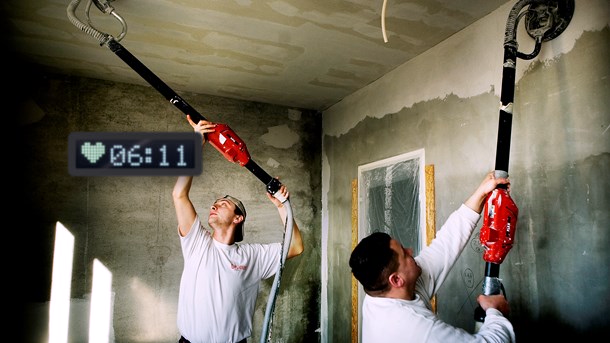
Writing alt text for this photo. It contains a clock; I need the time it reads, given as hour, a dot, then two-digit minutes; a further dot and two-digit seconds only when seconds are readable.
6.11
